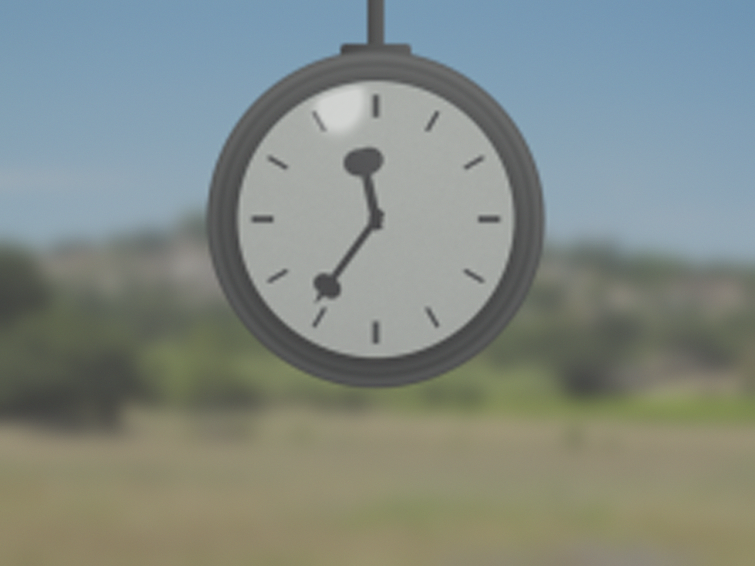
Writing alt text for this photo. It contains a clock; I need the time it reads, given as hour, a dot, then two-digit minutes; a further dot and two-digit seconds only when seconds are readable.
11.36
